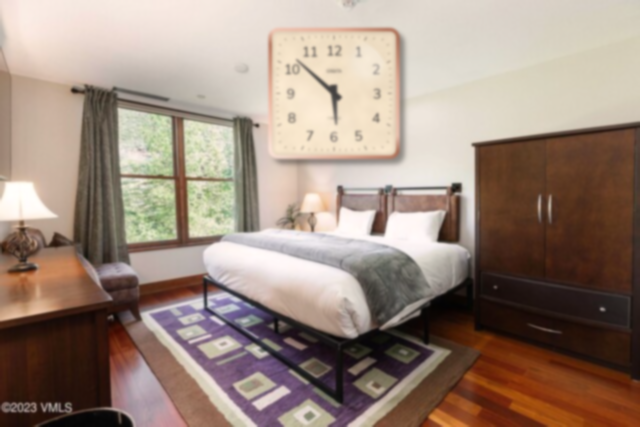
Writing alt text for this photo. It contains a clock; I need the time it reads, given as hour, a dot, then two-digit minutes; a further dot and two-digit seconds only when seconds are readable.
5.52
